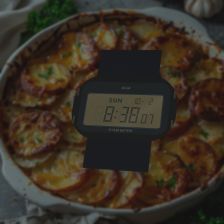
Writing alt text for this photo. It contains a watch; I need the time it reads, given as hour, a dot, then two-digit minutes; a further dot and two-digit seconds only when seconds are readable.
8.38.07
